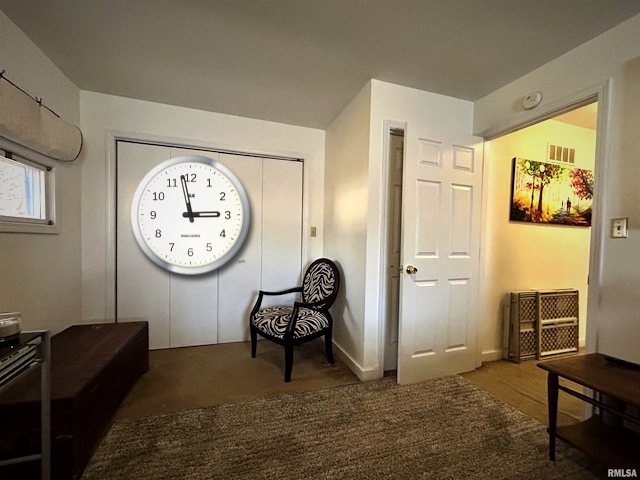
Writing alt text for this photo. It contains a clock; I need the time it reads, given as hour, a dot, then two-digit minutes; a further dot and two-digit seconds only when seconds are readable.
2.58
